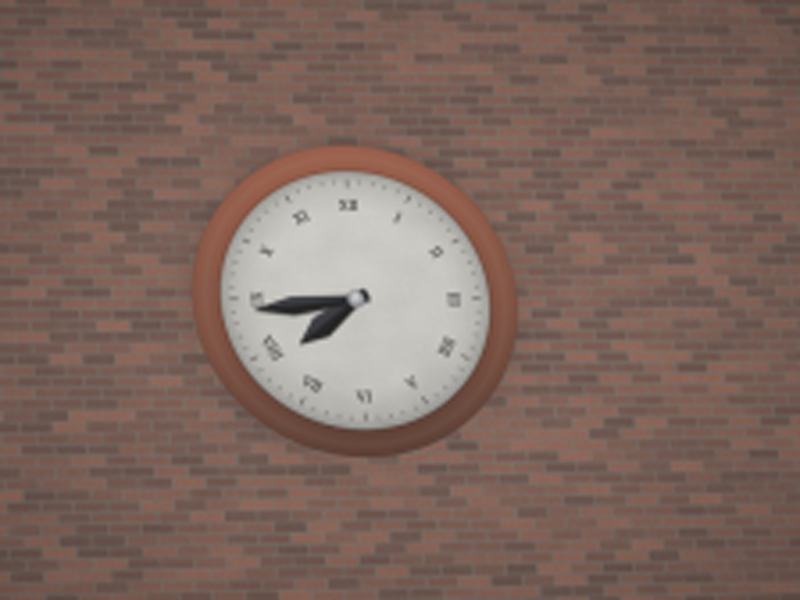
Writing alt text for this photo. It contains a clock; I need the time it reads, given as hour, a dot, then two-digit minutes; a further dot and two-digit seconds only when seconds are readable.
7.44
